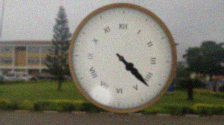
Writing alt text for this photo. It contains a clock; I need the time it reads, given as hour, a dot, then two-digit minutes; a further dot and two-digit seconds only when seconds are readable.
4.22
